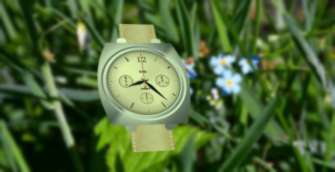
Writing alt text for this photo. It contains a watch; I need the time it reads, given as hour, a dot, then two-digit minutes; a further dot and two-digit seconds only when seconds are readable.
8.23
